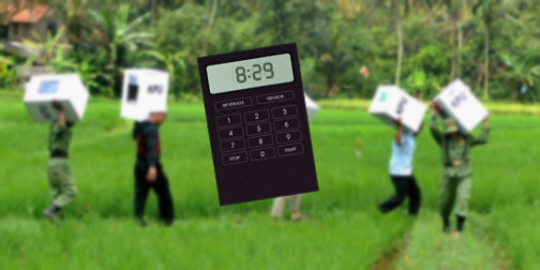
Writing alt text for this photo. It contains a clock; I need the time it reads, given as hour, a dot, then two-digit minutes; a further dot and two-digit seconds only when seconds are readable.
8.29
